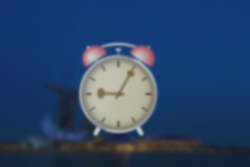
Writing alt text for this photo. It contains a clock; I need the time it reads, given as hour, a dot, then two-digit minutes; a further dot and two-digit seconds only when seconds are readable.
9.05
